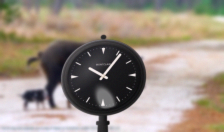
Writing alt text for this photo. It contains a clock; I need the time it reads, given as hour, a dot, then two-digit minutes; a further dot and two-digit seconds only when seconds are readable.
10.06
